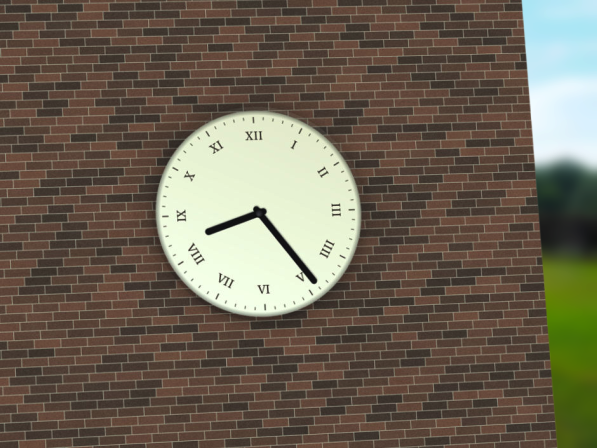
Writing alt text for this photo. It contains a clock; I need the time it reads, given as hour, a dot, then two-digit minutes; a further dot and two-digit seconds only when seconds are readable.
8.24
